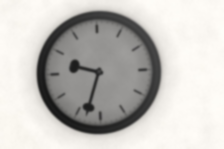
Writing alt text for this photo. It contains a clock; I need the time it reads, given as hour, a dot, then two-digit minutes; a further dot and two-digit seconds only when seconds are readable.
9.33
